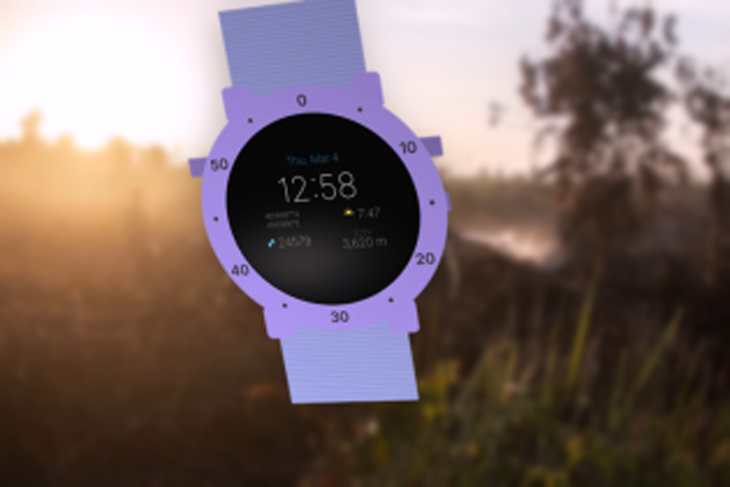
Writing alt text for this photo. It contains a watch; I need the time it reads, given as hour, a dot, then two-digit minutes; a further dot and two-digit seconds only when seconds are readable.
12.58
